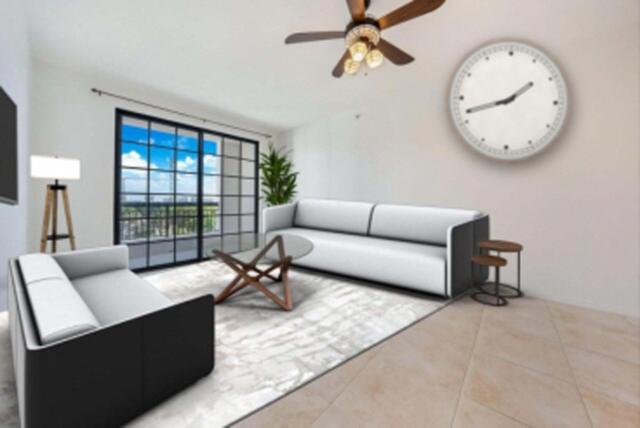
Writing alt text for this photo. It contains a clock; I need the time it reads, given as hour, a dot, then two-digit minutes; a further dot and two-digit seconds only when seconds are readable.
1.42
